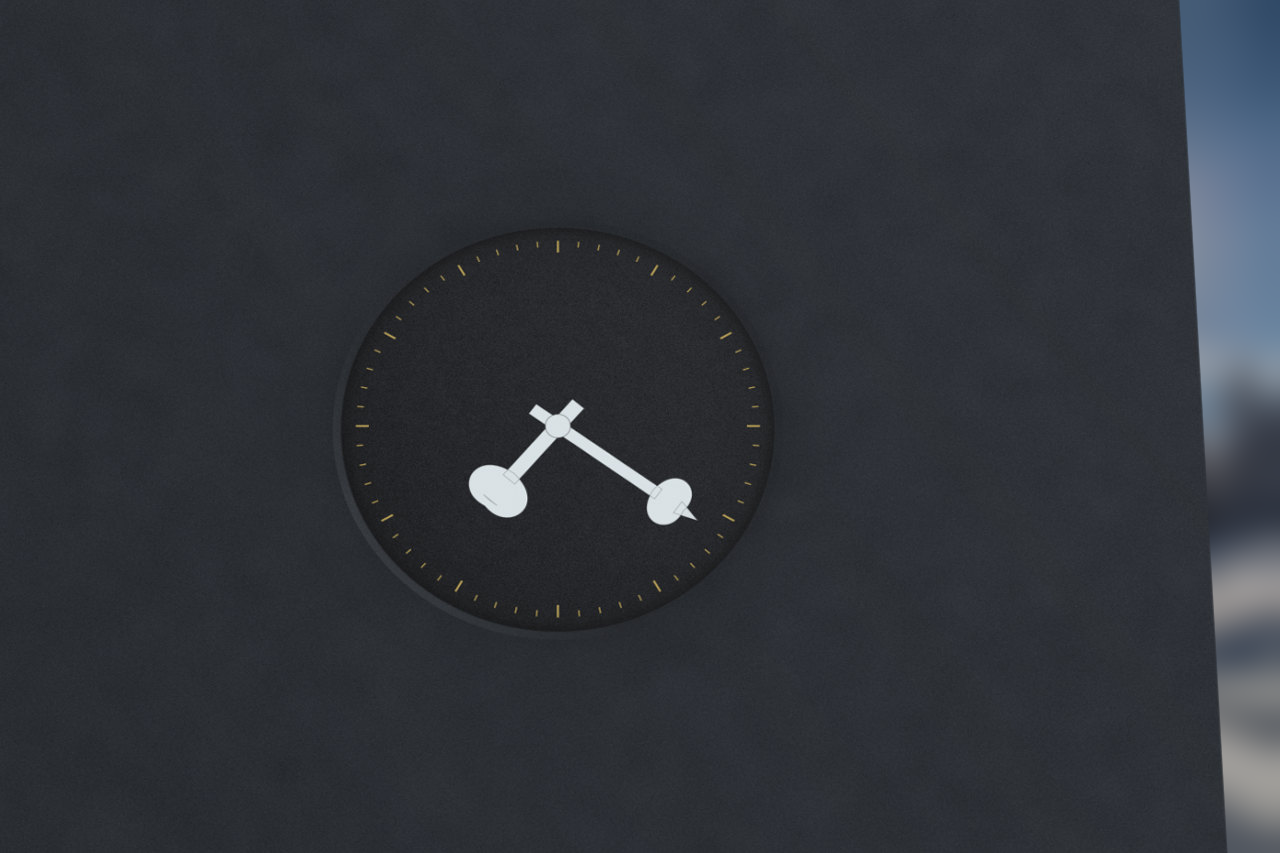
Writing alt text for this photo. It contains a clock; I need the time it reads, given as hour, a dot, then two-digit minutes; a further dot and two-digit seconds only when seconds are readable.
7.21
